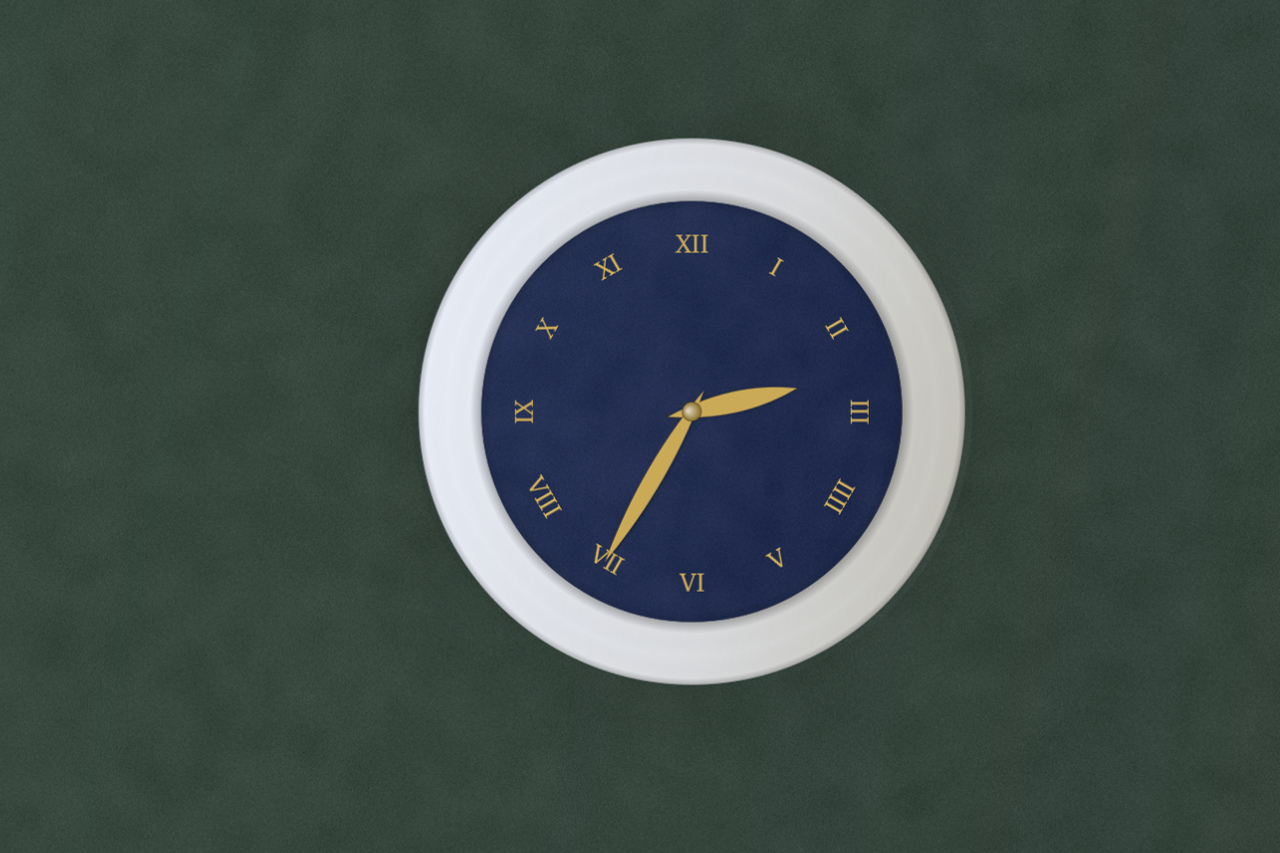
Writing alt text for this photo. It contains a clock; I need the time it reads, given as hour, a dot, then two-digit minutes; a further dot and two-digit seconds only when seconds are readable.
2.35
